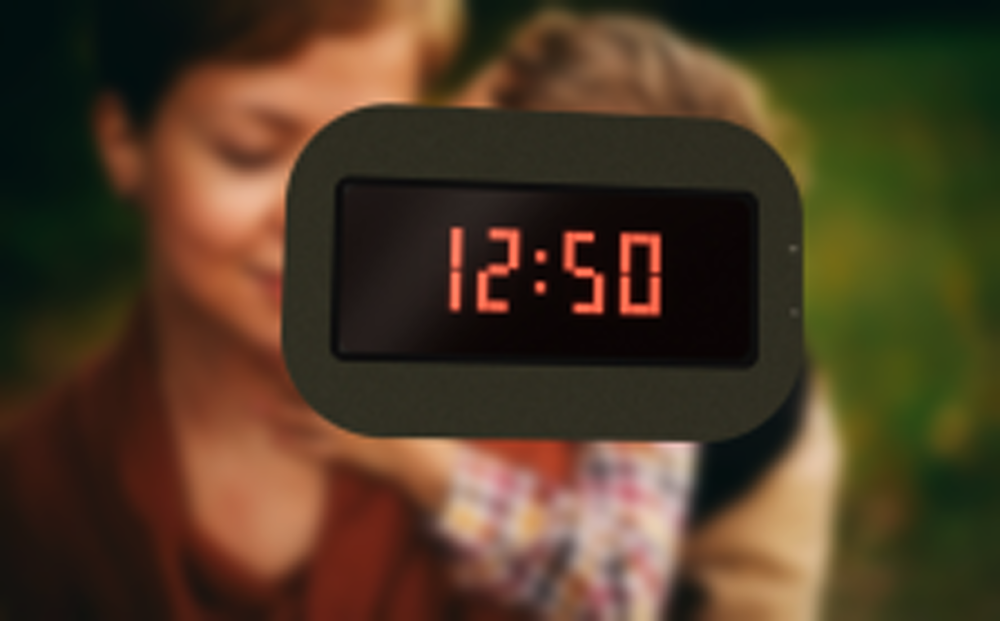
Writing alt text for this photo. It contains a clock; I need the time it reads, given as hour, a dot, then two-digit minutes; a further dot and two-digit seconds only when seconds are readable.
12.50
